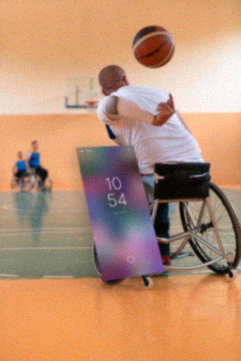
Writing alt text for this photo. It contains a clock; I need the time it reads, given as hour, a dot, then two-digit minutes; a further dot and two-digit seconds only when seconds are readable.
10.54
